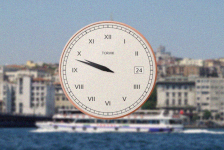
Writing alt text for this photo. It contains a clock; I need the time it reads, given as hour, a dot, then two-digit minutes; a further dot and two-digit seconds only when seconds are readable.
9.48
